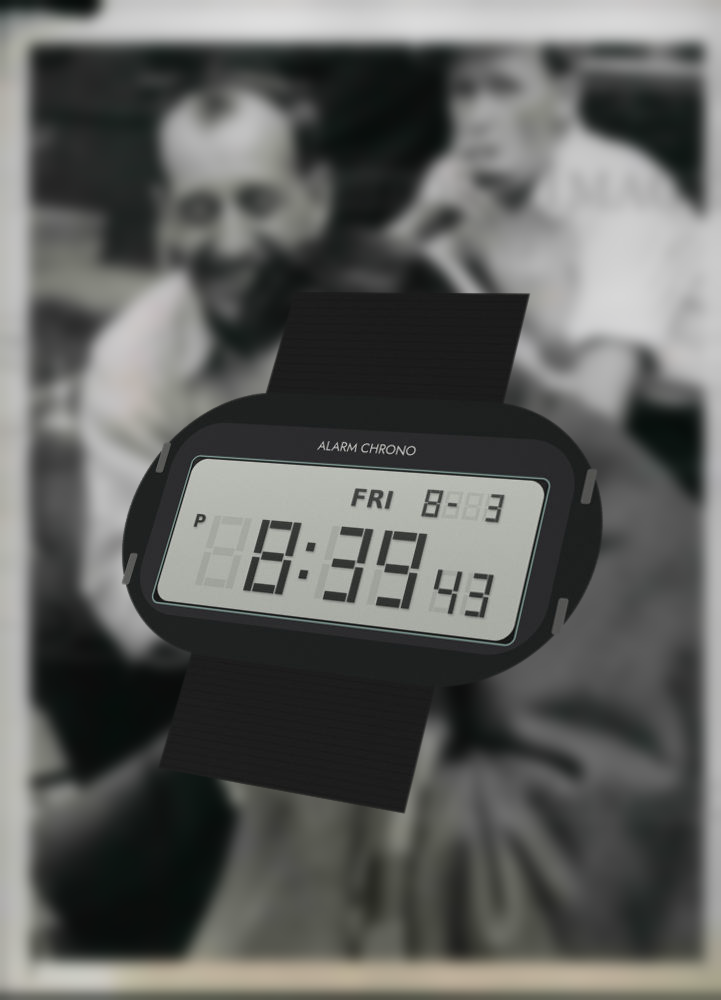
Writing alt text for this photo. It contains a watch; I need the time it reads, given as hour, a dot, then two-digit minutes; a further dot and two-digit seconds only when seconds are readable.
8.39.43
